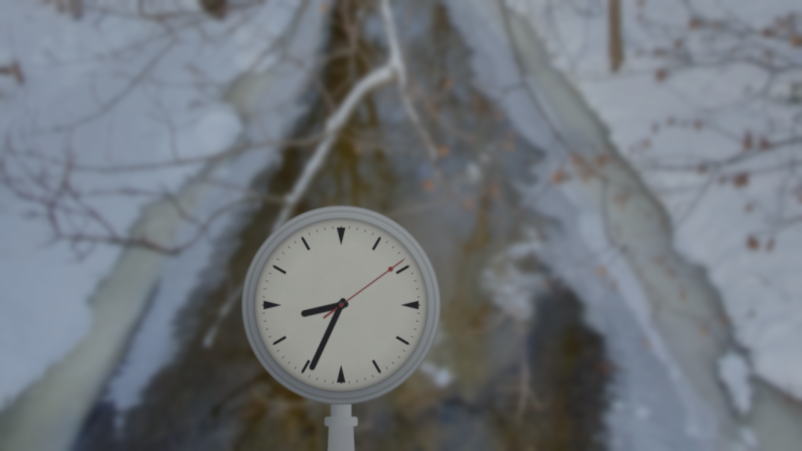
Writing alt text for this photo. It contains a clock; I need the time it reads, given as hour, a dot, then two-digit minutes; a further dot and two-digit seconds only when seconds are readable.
8.34.09
